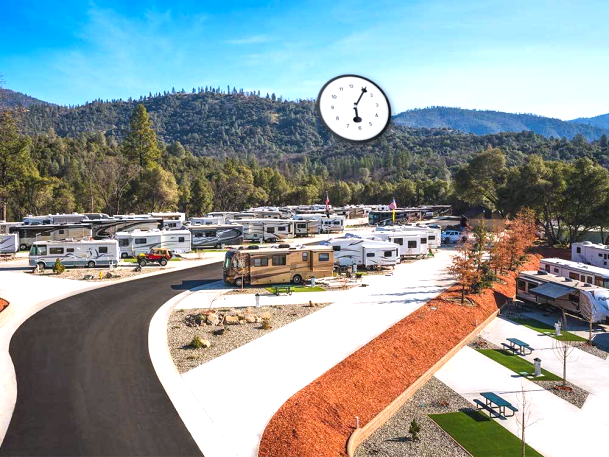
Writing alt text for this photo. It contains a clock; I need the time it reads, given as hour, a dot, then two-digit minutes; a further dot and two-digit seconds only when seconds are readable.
6.06
